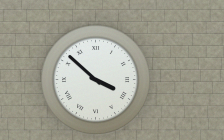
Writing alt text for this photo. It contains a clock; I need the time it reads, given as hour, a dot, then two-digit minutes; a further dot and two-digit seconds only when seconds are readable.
3.52
